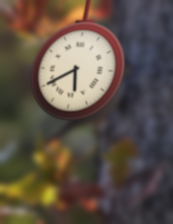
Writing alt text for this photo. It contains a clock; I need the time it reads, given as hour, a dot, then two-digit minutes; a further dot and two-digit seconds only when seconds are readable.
5.40
